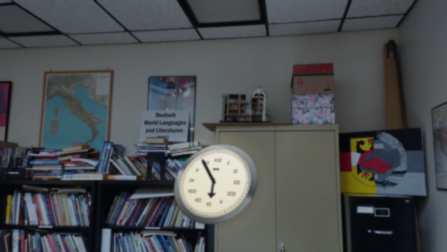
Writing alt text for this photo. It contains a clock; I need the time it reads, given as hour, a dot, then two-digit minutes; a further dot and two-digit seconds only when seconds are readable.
5.54
